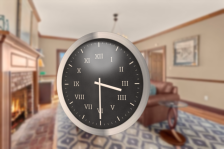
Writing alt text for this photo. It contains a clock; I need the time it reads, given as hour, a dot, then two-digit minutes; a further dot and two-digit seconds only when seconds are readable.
3.30
